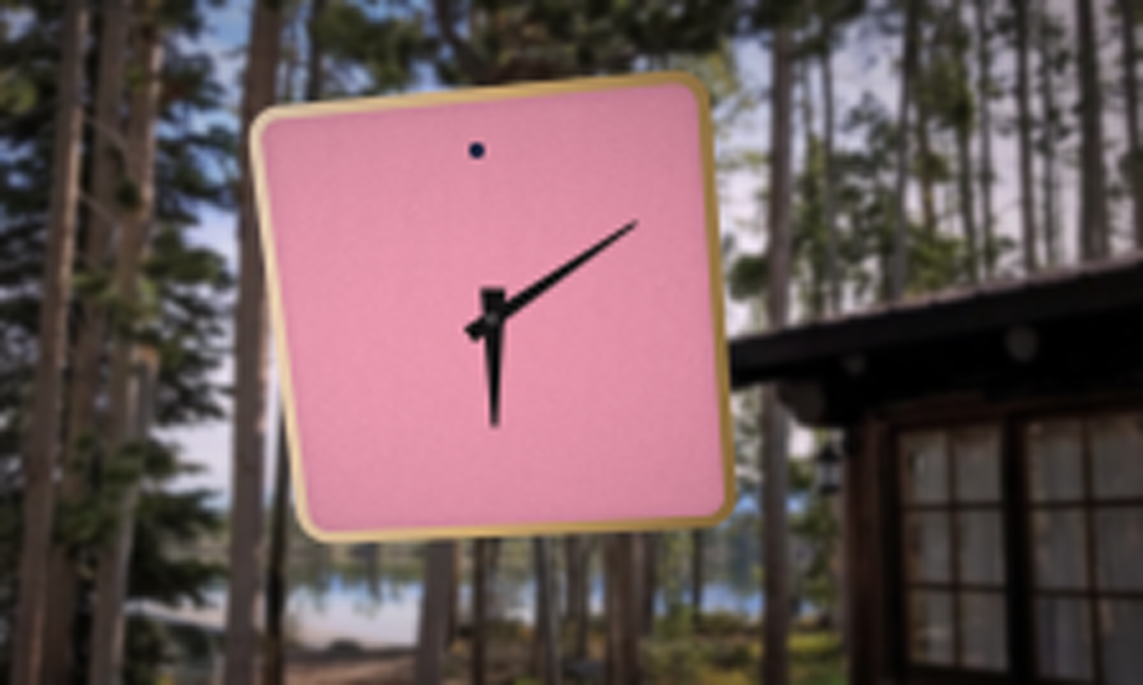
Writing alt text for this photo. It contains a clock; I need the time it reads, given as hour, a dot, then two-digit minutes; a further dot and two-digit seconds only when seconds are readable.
6.10
